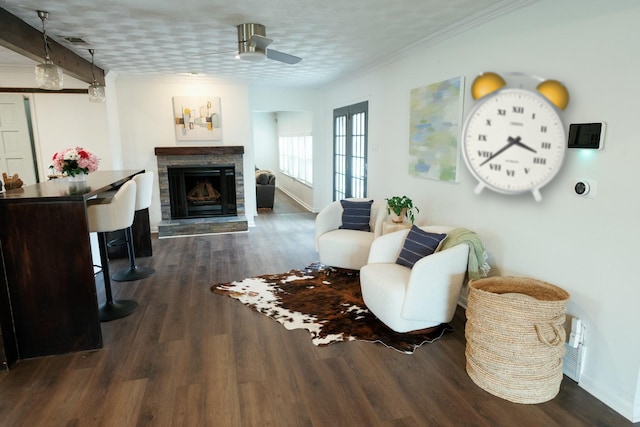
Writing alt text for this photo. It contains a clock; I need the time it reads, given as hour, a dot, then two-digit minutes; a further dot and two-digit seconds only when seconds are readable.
3.38
